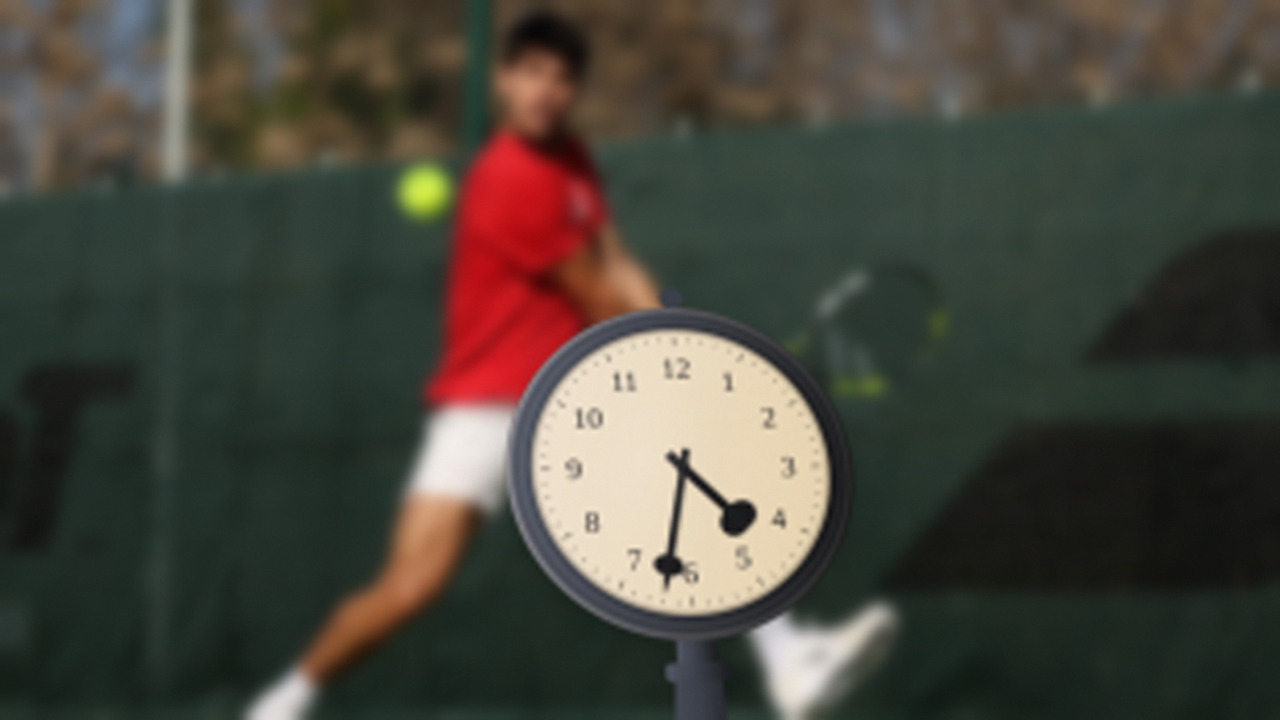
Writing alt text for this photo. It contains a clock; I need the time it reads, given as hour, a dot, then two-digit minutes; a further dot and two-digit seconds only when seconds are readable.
4.32
